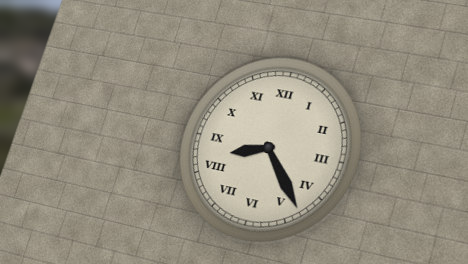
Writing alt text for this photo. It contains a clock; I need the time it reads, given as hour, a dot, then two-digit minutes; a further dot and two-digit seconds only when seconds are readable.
8.23
